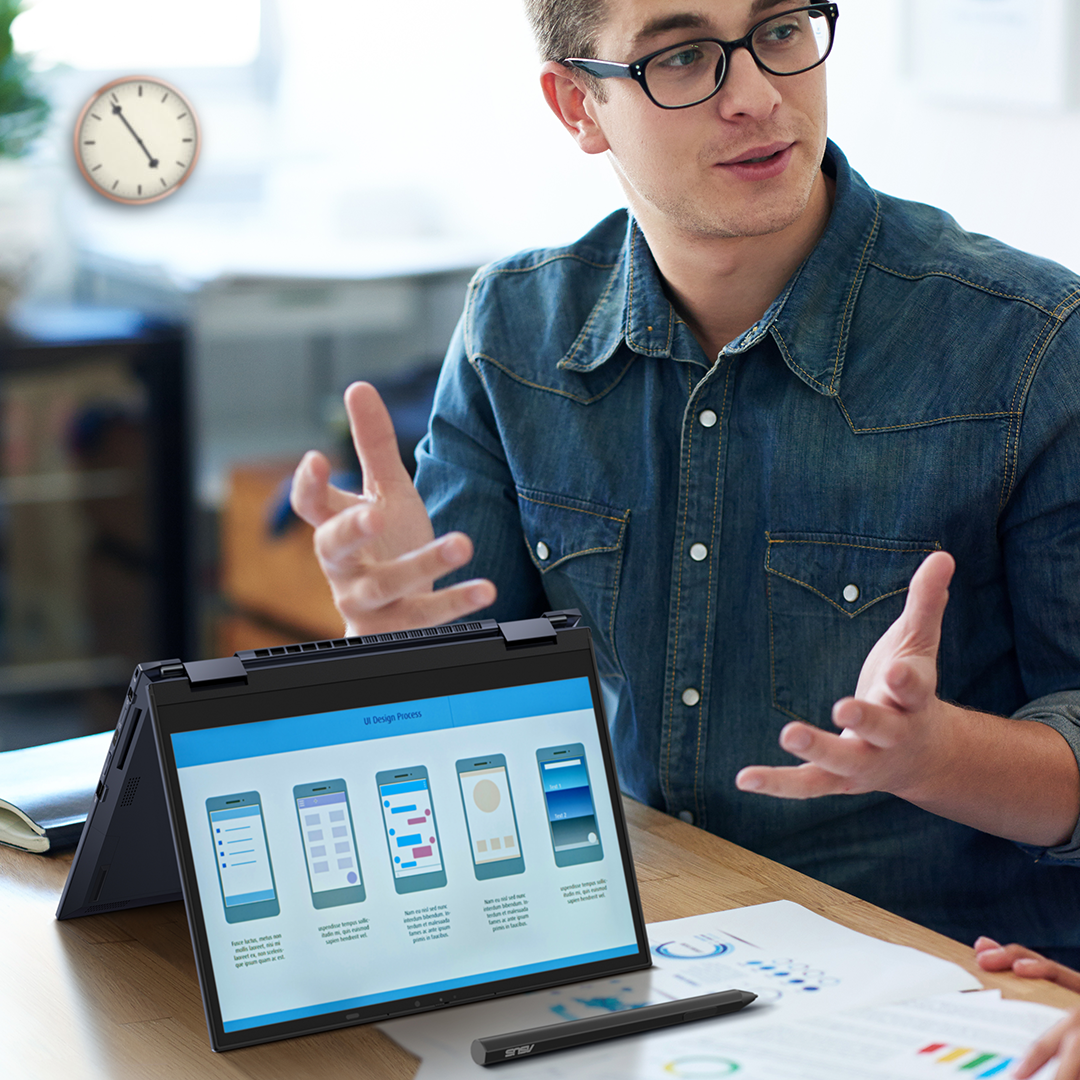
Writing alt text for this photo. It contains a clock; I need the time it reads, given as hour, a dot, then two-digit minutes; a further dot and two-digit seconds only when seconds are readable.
4.54
